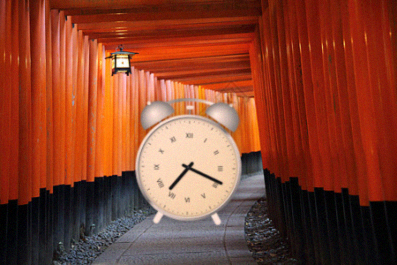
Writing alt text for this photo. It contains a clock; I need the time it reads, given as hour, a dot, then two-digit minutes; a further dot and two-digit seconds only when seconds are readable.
7.19
